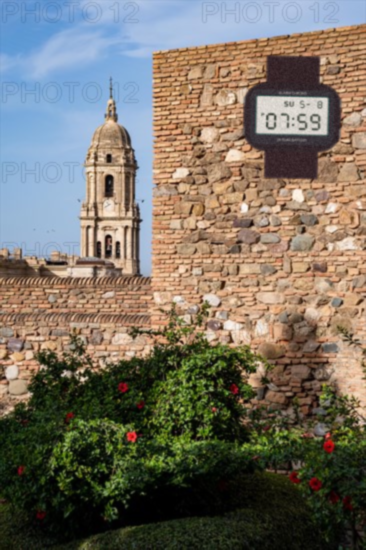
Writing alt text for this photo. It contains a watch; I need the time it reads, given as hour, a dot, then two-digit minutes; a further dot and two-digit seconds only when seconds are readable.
7.59
